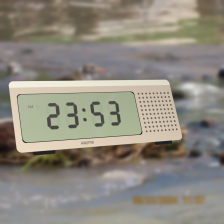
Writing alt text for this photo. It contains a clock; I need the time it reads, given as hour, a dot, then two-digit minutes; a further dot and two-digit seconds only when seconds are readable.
23.53
